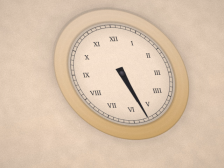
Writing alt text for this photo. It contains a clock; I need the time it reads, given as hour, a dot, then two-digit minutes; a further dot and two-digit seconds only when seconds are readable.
5.27
